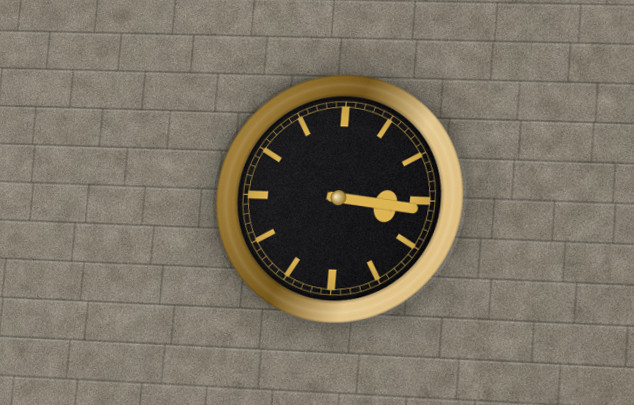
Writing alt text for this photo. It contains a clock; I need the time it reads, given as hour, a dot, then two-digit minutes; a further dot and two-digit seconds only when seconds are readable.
3.16
